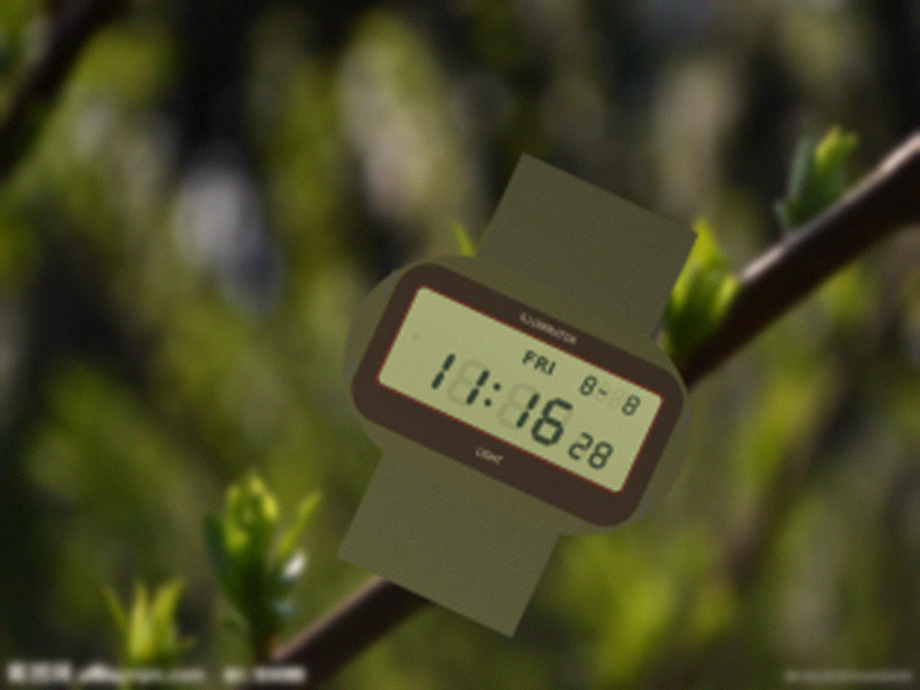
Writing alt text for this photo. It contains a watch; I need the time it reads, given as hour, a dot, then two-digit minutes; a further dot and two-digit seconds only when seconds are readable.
11.16.28
